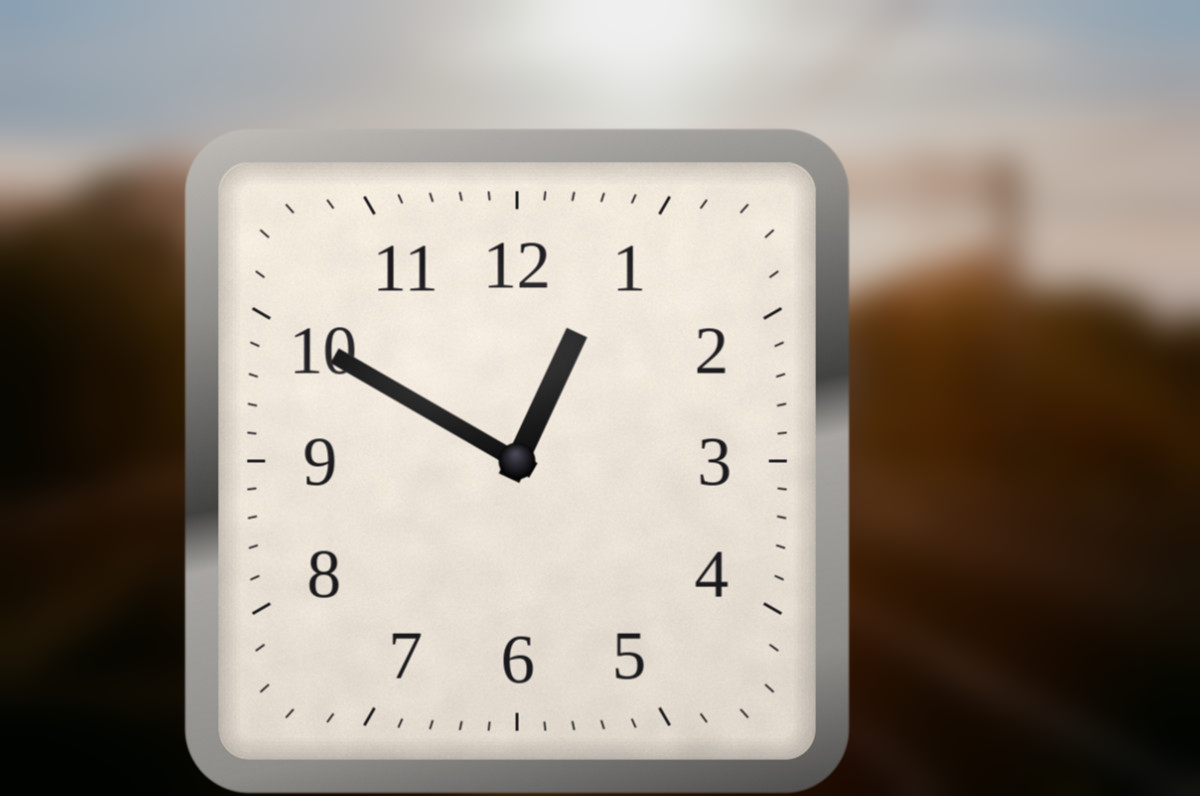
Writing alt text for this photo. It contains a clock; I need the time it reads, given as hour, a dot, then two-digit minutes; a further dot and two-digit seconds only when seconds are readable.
12.50
